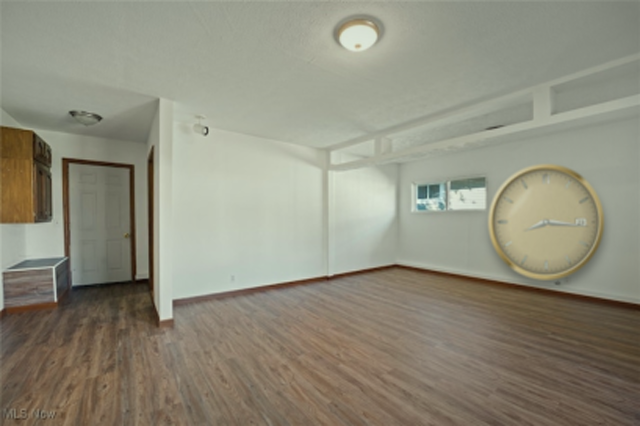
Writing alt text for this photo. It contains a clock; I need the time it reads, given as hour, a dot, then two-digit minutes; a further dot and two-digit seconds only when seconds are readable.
8.16
